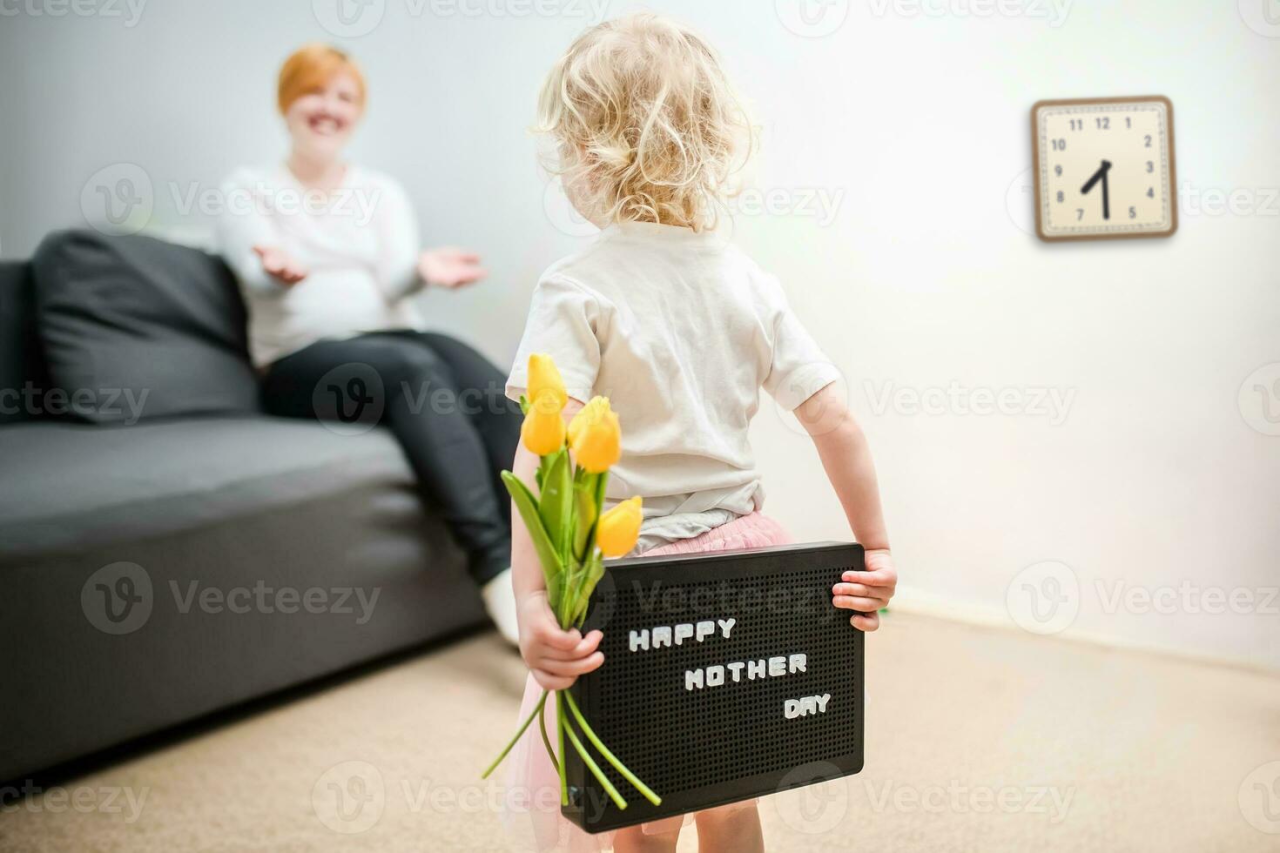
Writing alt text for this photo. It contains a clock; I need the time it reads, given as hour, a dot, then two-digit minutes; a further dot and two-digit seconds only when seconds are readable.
7.30
